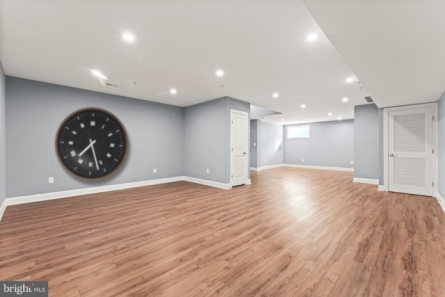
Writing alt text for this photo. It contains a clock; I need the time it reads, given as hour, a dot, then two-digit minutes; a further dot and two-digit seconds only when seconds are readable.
7.27
